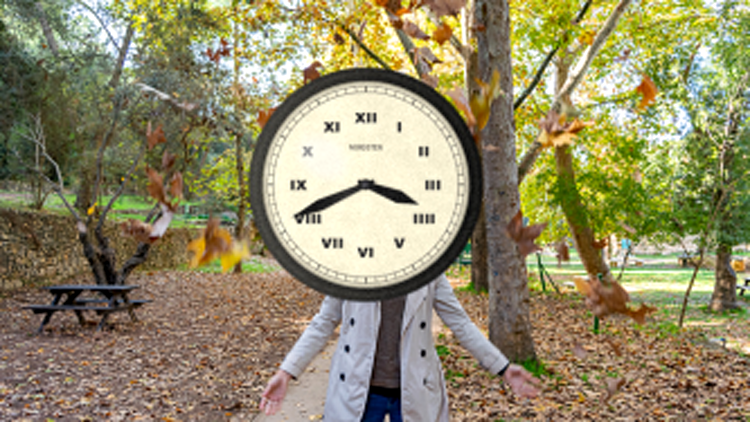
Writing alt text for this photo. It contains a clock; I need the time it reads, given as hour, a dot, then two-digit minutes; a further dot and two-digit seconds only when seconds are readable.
3.41
